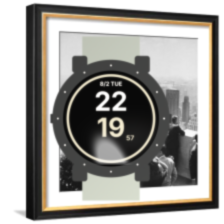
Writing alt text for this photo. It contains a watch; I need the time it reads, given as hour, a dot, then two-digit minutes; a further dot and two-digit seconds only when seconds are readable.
22.19
